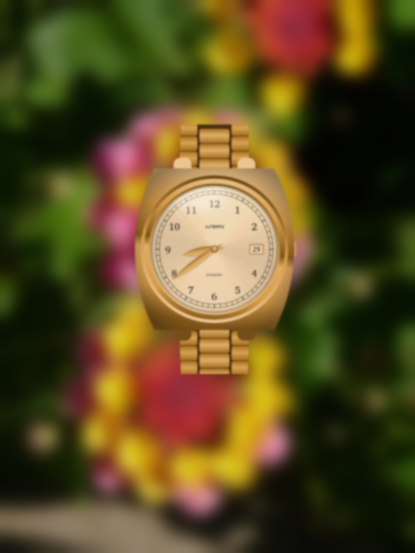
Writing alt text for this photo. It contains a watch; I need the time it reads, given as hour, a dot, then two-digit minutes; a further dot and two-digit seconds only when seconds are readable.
8.39
